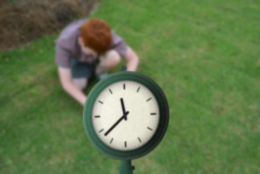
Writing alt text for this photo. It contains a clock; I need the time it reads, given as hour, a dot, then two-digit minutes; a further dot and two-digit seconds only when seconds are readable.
11.38
